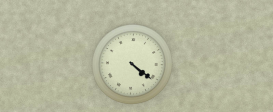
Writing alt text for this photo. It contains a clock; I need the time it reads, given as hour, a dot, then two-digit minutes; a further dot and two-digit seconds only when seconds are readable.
4.21
